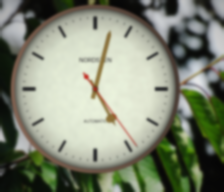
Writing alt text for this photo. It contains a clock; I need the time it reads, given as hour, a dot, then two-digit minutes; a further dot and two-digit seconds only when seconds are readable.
5.02.24
